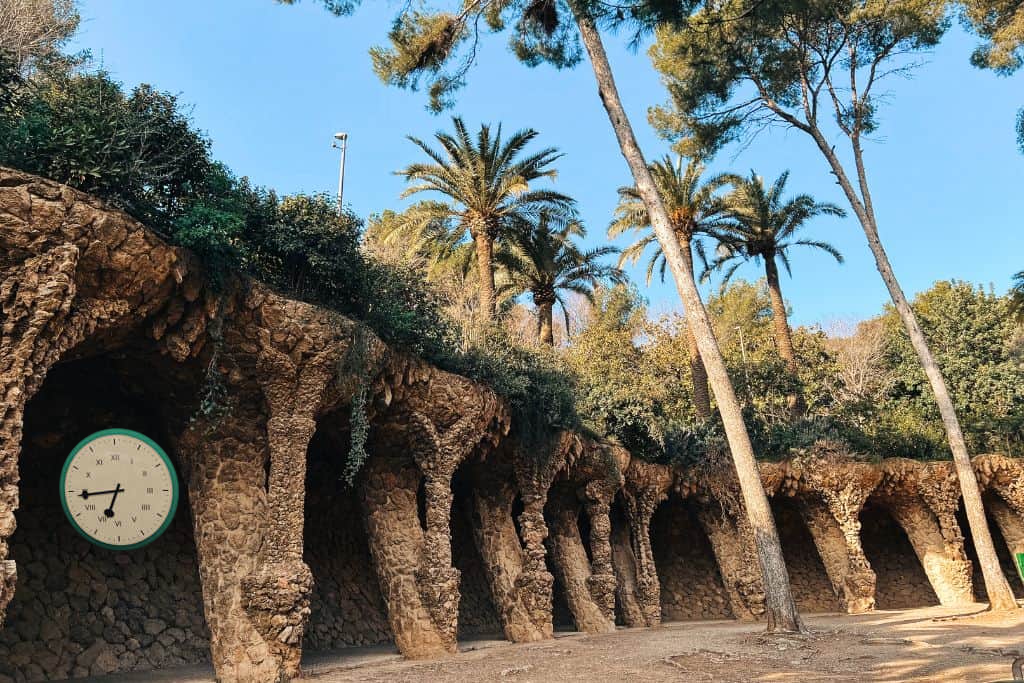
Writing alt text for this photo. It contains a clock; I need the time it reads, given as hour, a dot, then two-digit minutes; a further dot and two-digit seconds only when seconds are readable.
6.44
